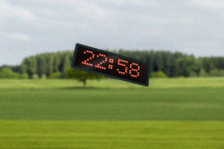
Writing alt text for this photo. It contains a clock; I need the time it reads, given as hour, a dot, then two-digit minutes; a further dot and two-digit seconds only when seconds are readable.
22.58
